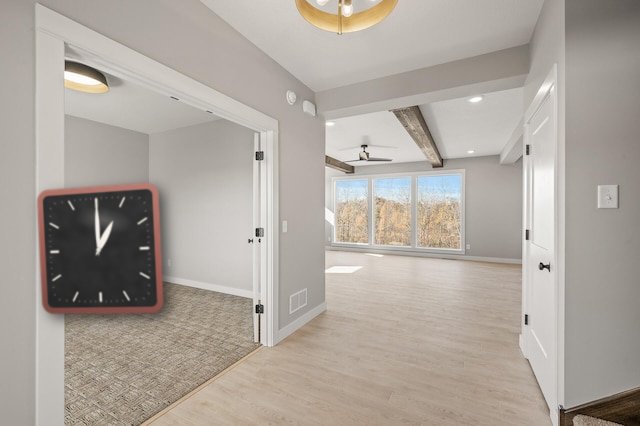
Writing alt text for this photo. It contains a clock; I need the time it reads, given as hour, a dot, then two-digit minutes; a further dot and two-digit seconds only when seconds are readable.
1.00
